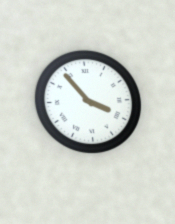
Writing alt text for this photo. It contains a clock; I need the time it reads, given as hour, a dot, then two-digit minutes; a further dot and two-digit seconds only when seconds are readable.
3.54
